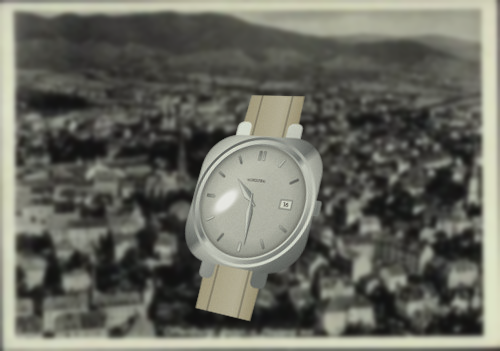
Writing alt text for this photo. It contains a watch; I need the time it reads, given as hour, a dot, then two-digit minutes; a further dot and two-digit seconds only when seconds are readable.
10.29
